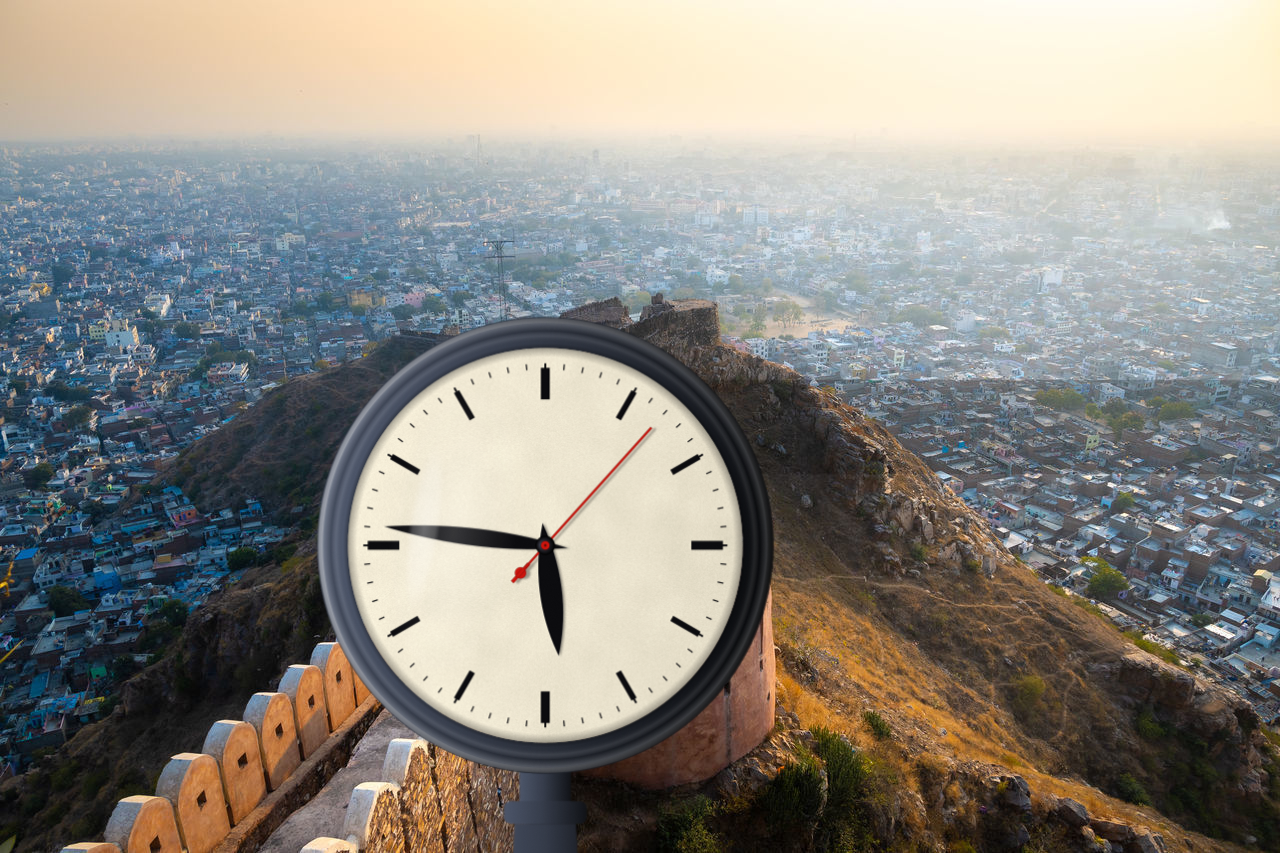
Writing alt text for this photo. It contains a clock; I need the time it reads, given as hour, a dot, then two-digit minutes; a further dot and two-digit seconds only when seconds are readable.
5.46.07
